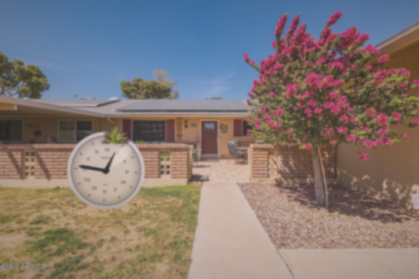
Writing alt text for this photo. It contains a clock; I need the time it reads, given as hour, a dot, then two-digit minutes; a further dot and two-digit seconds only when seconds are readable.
12.46
